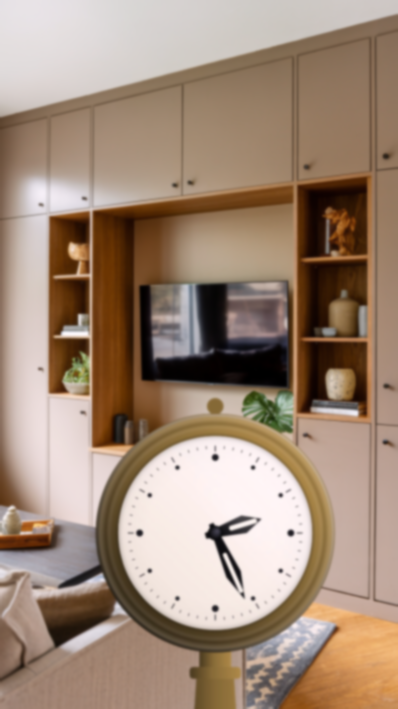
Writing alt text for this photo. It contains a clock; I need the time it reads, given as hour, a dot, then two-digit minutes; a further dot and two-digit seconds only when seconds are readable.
2.26
